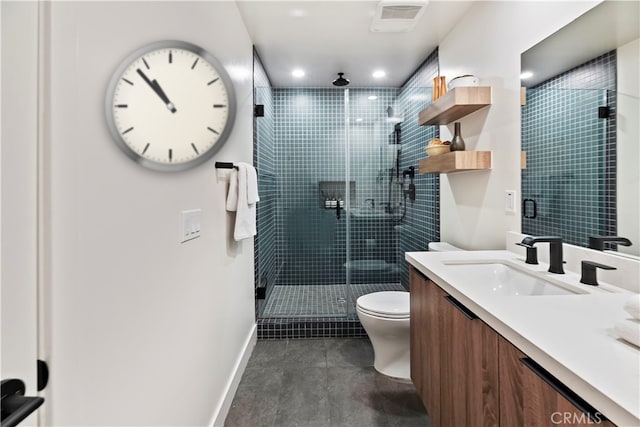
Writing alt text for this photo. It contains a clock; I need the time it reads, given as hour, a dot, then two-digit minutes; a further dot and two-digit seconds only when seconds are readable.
10.53
